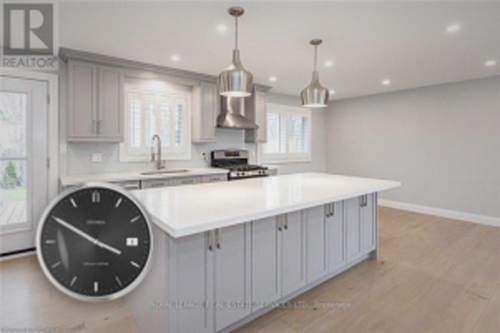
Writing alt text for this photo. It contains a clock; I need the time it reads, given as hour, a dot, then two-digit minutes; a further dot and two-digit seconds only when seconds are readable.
3.50
